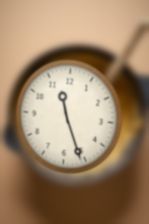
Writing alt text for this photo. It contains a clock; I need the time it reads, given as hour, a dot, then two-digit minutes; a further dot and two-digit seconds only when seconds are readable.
11.26
